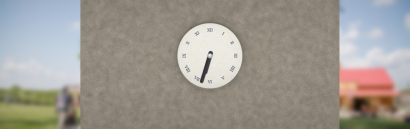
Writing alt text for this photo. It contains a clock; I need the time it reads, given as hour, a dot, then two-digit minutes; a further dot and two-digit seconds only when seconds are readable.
6.33
